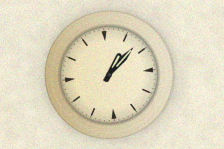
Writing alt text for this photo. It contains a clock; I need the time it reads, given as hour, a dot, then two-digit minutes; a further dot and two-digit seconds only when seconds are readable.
1.08
